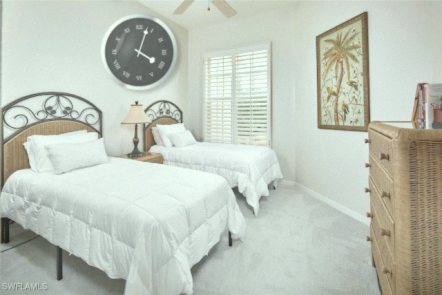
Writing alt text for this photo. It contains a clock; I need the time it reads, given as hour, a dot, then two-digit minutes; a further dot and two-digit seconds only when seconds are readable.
4.03
